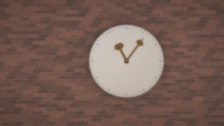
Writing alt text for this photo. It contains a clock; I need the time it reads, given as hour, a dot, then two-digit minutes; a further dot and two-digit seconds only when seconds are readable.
11.06
